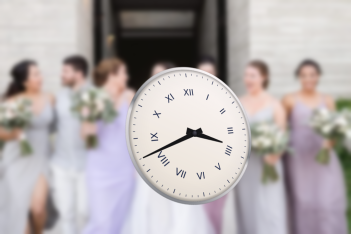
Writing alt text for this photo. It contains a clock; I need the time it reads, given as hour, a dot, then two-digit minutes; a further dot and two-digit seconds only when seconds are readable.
3.42
